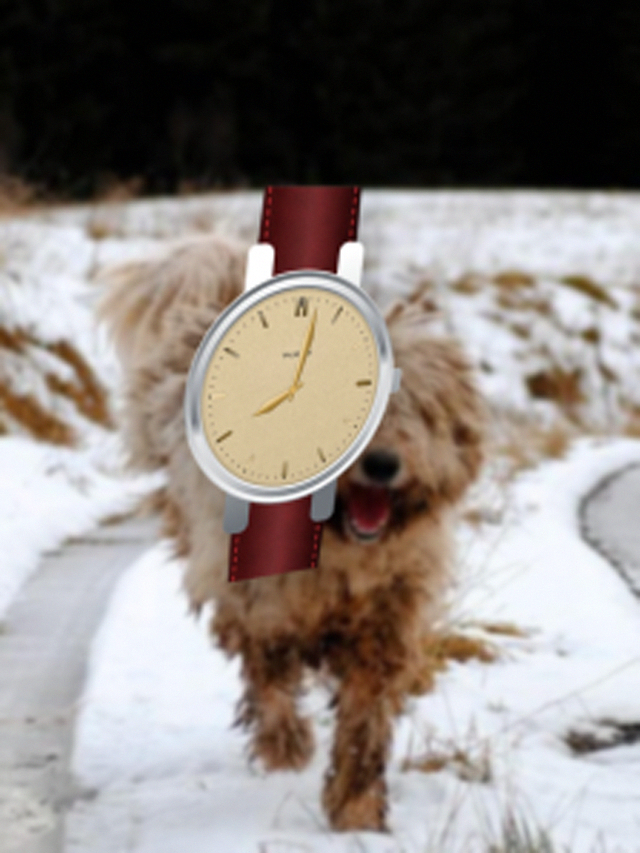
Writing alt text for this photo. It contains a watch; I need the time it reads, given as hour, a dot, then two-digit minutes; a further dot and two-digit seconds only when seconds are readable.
8.02
